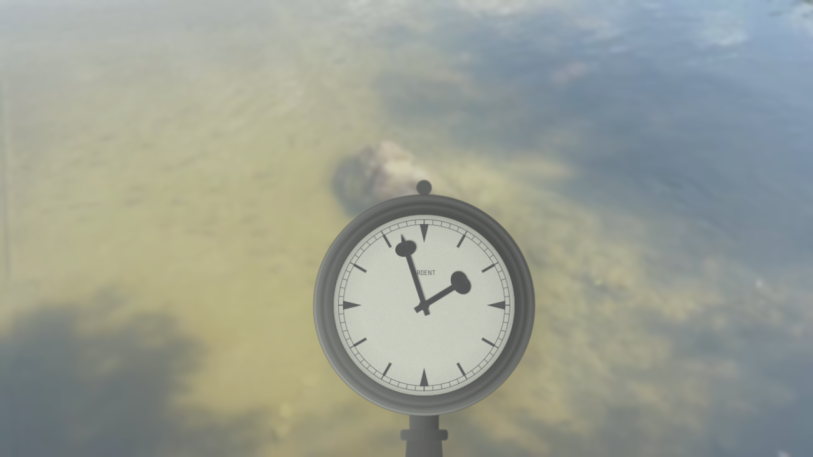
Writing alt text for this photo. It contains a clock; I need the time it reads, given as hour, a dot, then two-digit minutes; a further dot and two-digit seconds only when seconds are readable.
1.57
